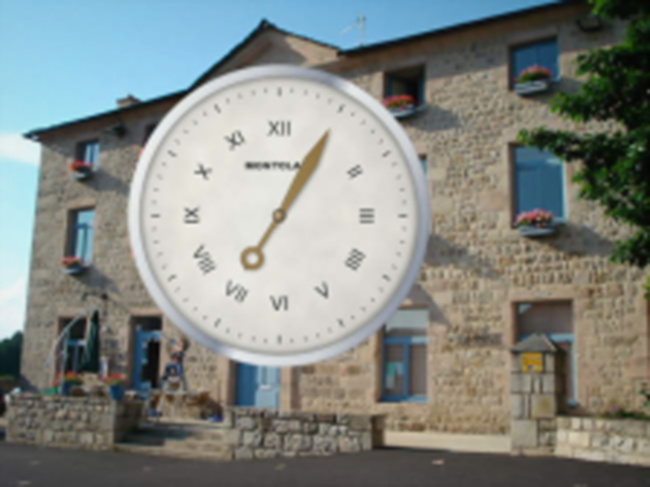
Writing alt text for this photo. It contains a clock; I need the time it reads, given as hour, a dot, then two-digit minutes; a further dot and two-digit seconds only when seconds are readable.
7.05
